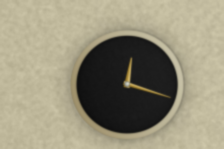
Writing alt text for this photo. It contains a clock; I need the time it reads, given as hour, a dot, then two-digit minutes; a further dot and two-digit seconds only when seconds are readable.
12.18
